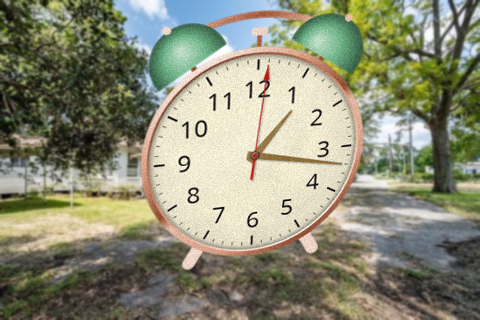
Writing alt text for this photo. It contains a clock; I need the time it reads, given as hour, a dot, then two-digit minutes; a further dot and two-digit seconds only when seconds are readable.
1.17.01
